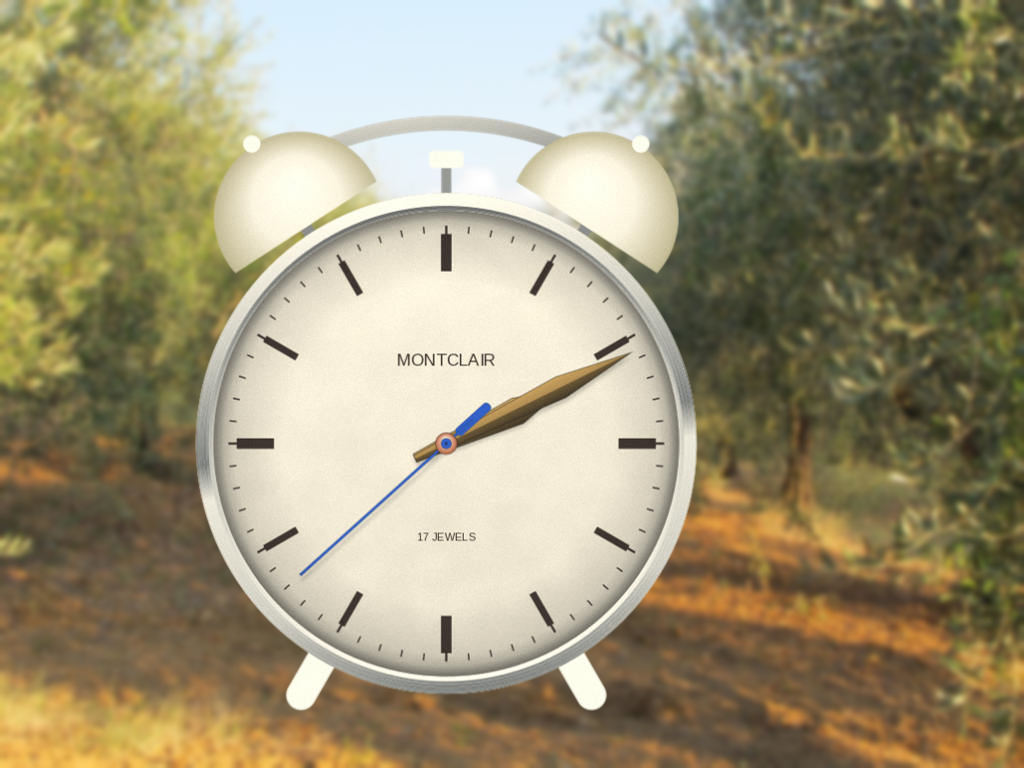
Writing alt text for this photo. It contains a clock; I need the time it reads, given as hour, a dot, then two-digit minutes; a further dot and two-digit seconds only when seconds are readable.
2.10.38
